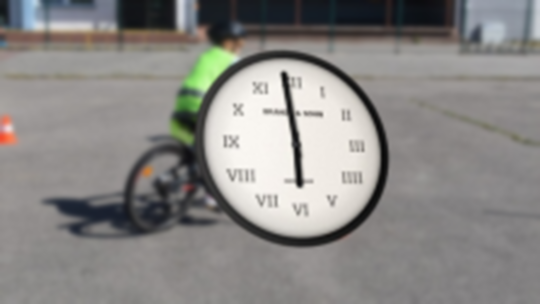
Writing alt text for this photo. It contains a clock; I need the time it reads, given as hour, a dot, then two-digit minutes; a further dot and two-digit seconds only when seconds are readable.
5.59
